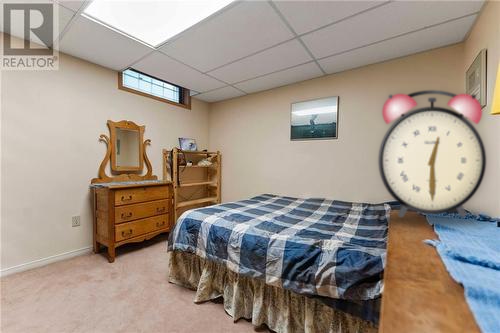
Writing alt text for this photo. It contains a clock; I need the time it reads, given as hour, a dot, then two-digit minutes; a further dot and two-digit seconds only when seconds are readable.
12.30
